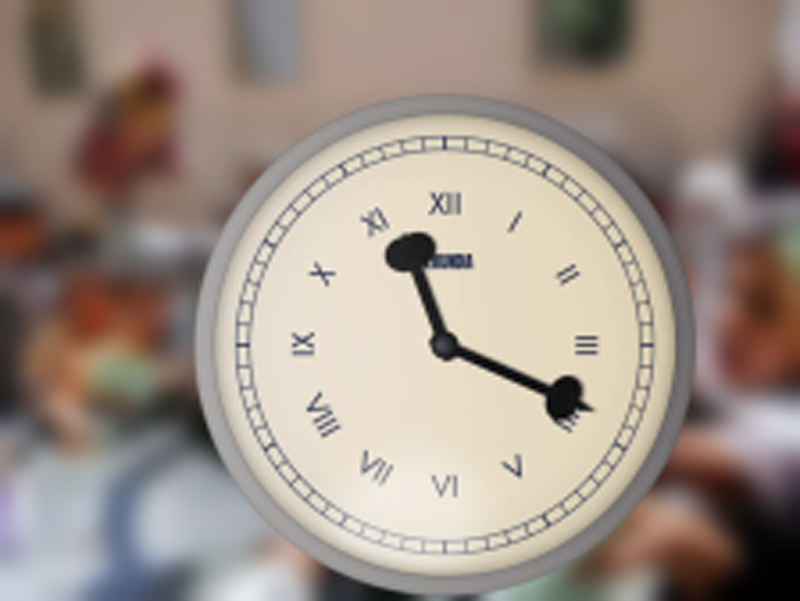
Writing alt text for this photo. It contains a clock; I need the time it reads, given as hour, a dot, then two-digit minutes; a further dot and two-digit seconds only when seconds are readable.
11.19
